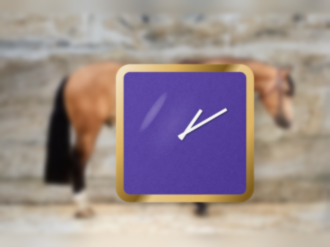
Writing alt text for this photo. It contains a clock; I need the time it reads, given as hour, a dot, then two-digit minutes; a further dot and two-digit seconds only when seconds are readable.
1.10
